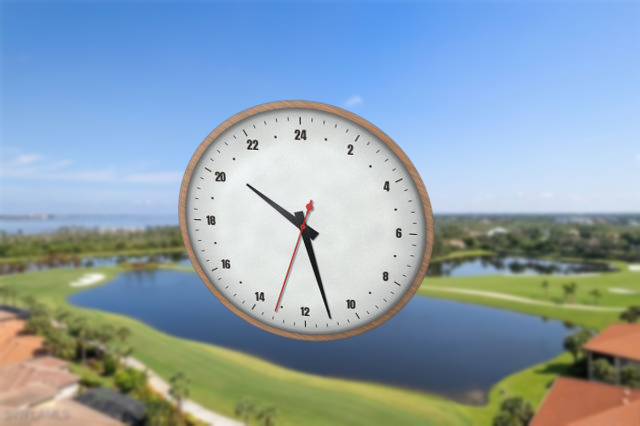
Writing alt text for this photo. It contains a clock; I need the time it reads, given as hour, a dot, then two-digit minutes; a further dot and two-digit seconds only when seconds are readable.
20.27.33
